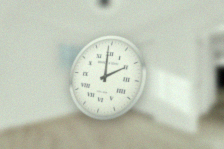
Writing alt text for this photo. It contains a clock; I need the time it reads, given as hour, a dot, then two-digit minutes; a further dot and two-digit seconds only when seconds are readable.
1.59
